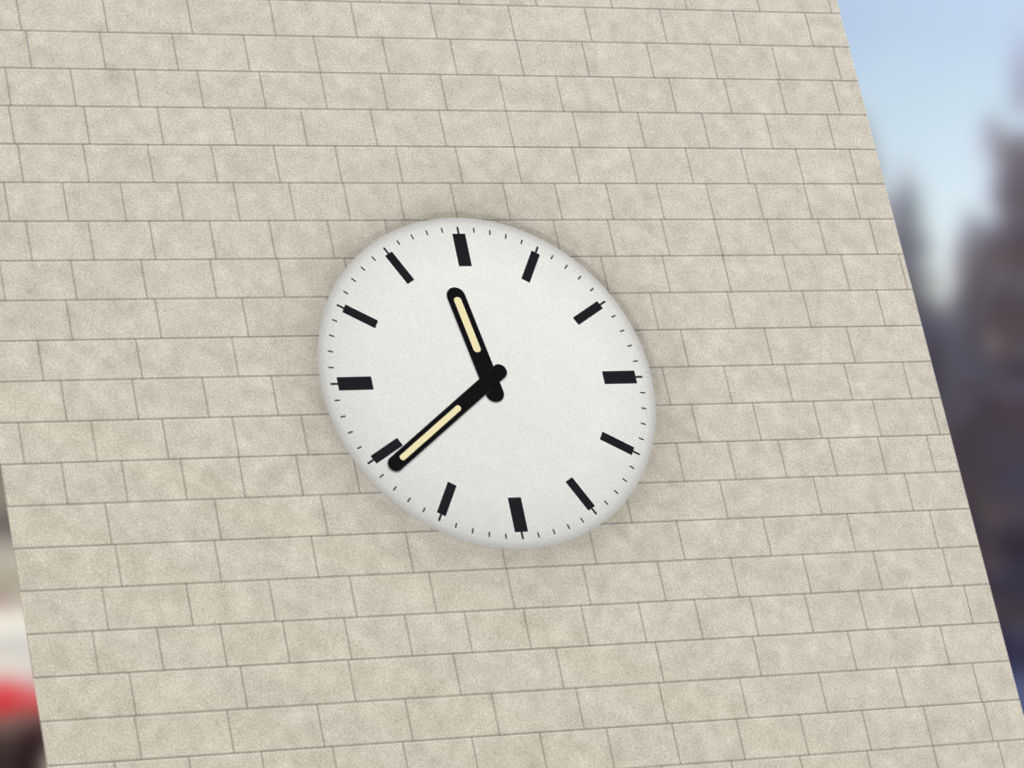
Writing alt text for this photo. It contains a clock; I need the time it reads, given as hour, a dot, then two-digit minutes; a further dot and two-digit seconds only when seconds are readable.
11.39
